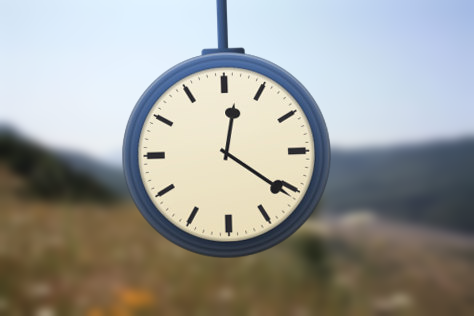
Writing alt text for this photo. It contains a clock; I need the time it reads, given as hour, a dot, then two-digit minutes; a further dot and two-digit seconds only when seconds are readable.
12.21
